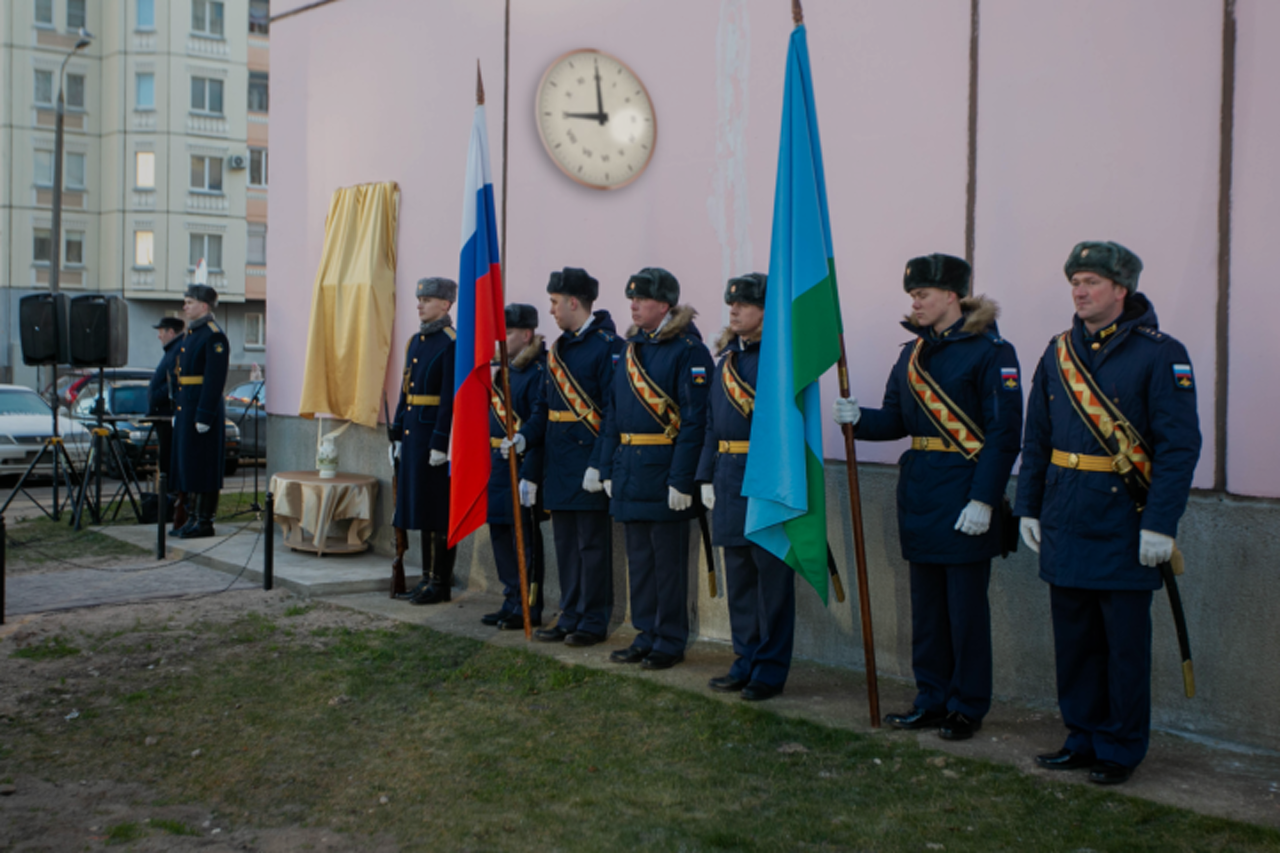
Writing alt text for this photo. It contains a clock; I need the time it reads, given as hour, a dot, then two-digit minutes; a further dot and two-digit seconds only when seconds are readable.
9.00
